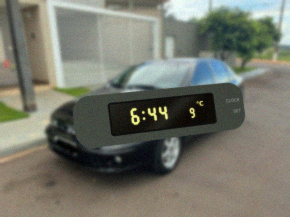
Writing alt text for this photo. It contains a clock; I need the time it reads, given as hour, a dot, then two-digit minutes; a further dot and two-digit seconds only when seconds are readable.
6.44
